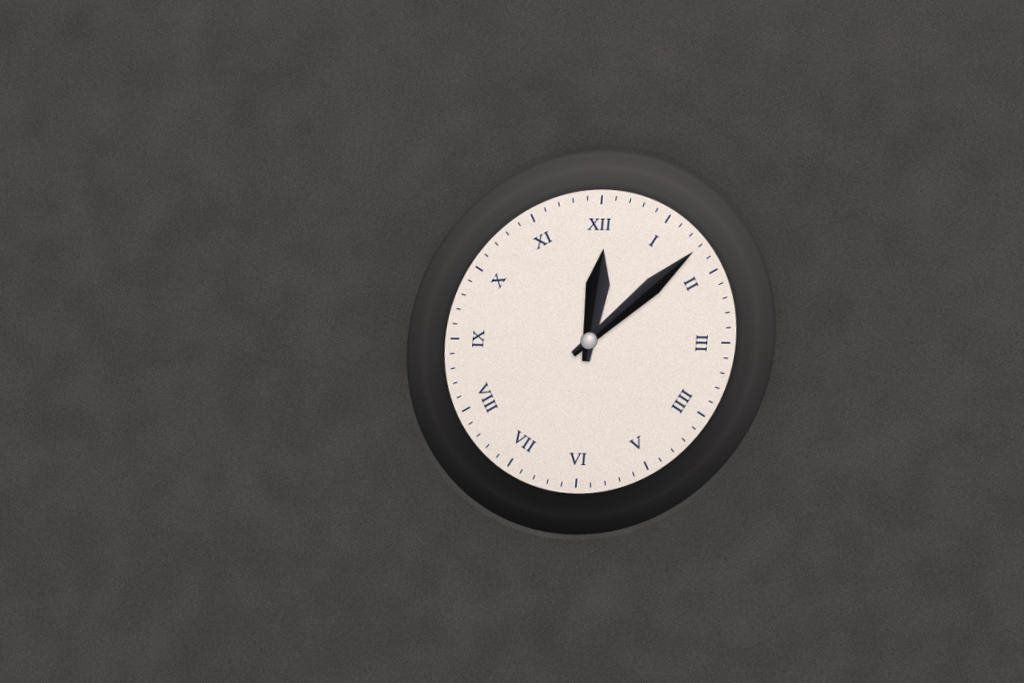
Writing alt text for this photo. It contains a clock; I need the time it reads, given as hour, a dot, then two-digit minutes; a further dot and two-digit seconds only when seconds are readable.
12.08
